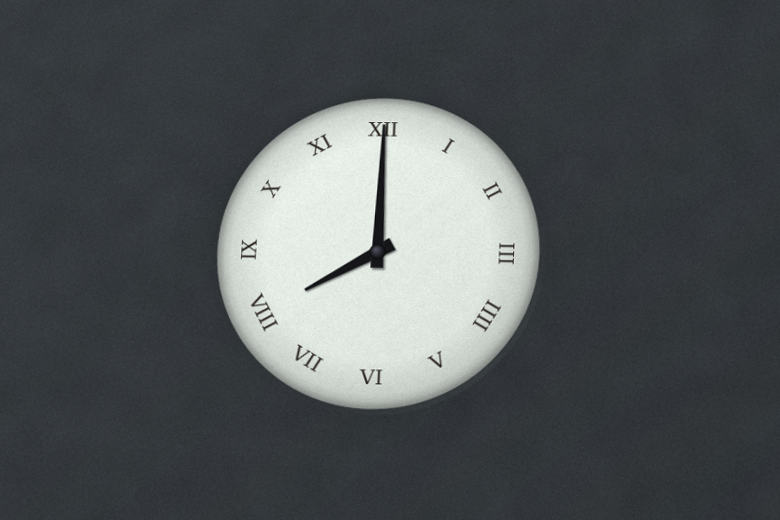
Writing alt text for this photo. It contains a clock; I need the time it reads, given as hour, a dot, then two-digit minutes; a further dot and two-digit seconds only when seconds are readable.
8.00
